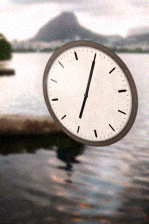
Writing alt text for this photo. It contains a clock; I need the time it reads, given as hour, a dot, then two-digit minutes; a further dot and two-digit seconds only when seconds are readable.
7.05
